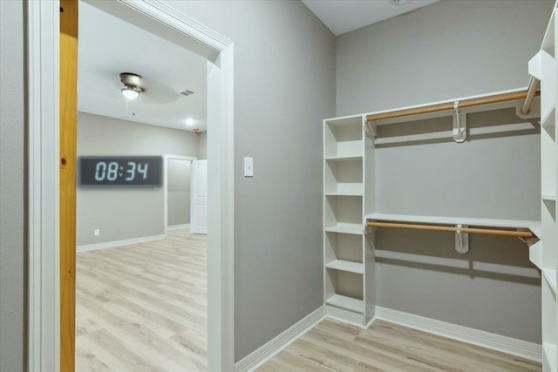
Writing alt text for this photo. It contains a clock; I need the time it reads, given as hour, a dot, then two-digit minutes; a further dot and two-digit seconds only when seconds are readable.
8.34
